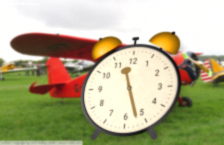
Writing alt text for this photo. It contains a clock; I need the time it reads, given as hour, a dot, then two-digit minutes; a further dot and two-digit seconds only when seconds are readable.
11.27
